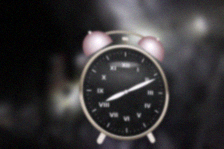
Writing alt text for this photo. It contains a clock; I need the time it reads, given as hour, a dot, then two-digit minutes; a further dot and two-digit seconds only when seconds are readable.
8.11
